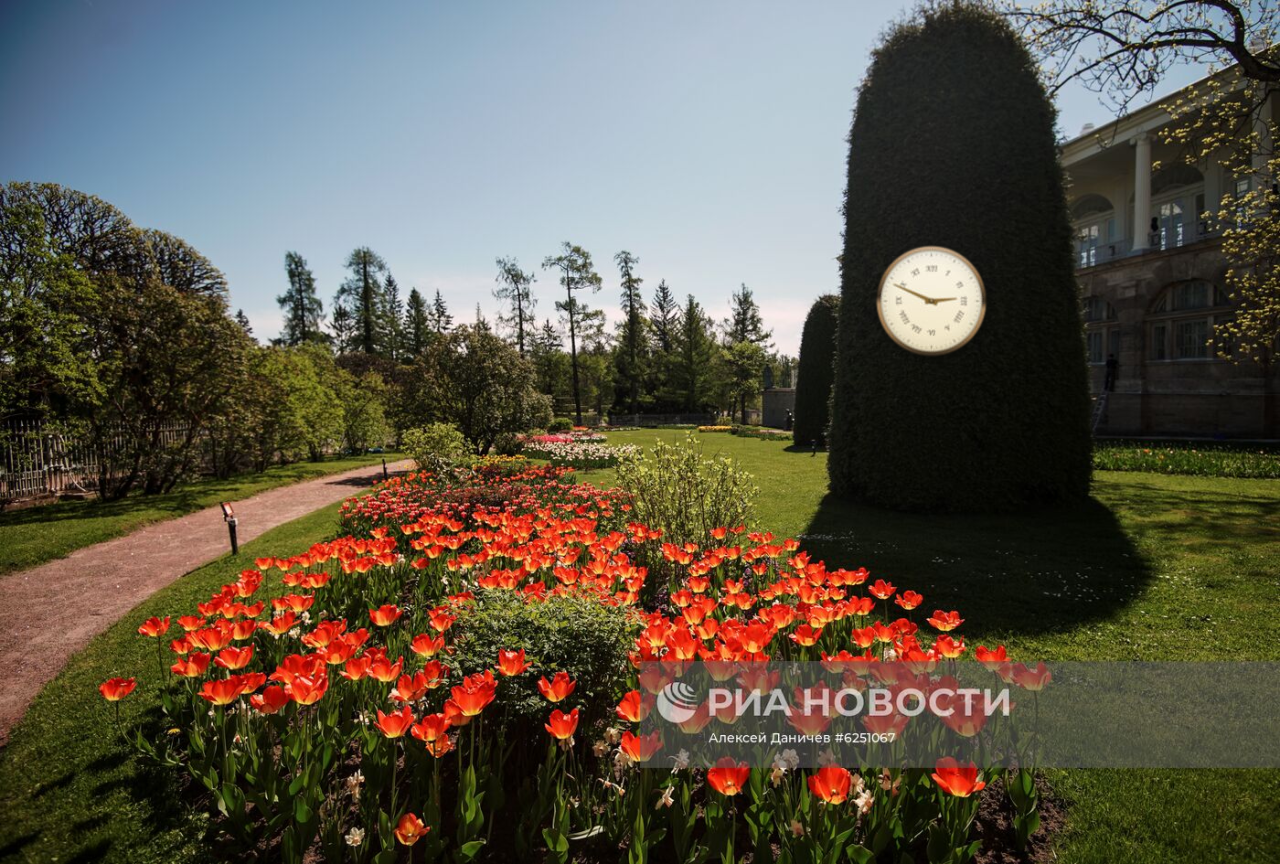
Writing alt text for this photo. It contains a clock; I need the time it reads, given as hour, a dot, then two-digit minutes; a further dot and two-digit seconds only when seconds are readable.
2.49
